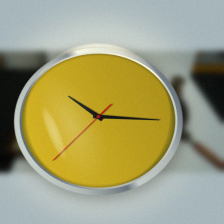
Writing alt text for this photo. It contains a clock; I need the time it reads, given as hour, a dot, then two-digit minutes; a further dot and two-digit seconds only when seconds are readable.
10.15.37
